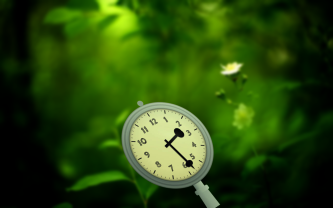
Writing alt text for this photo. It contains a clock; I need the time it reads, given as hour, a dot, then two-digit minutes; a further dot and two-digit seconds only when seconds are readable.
2.28
